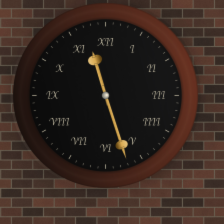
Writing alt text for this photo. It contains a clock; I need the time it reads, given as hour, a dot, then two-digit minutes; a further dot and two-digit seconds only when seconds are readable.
11.27
